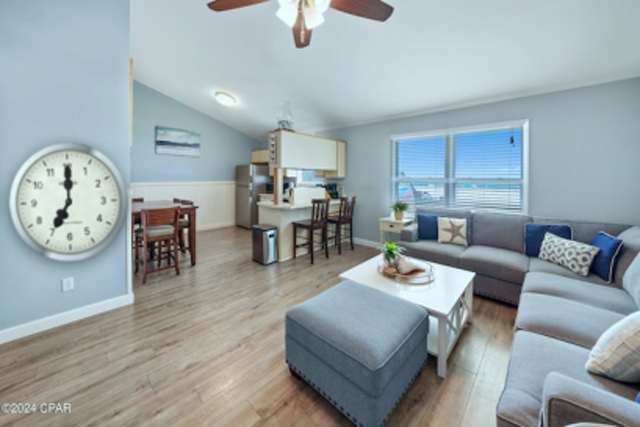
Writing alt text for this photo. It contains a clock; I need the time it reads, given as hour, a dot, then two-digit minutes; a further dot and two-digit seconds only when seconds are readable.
7.00
